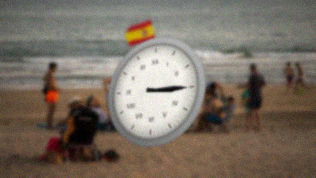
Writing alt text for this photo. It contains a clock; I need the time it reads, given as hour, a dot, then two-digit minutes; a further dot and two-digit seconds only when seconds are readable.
3.15
